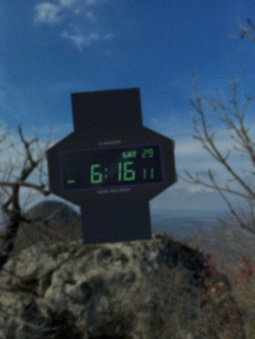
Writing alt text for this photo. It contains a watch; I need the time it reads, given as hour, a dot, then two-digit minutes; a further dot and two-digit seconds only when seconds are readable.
6.16
